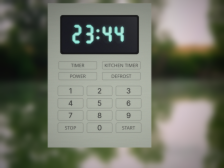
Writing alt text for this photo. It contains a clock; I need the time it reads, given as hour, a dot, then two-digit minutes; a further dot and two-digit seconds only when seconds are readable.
23.44
